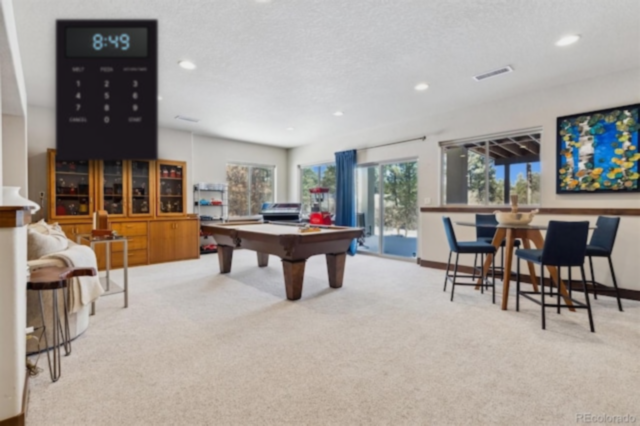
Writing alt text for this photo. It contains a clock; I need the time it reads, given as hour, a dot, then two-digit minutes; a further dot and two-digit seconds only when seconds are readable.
8.49
